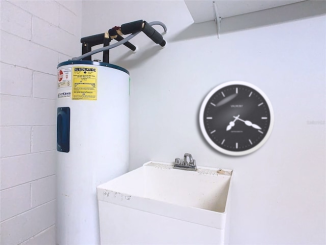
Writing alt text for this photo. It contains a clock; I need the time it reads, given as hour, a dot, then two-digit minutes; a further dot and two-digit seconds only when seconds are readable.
7.19
